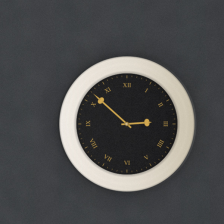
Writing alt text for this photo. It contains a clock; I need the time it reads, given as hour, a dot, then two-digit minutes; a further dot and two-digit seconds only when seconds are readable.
2.52
